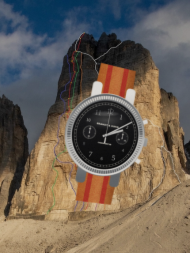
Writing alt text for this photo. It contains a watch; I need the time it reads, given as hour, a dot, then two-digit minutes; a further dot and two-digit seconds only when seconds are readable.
2.09
